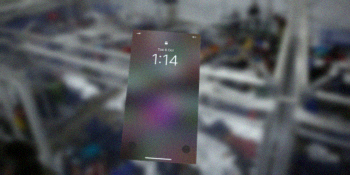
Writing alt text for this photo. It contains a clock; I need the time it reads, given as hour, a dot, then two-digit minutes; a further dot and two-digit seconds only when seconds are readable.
1.14
